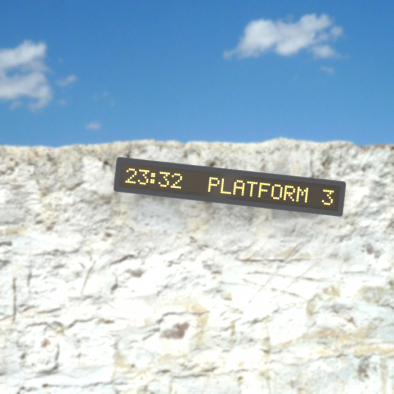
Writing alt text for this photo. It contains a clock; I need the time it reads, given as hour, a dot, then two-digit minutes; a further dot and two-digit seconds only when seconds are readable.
23.32
